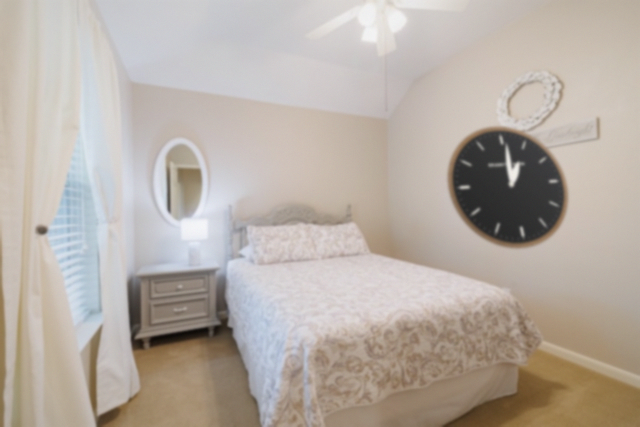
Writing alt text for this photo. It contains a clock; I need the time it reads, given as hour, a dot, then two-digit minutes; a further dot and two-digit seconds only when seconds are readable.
1.01
